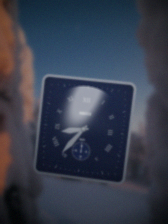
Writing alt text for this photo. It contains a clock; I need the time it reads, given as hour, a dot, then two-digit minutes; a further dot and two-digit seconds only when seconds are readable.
8.36
